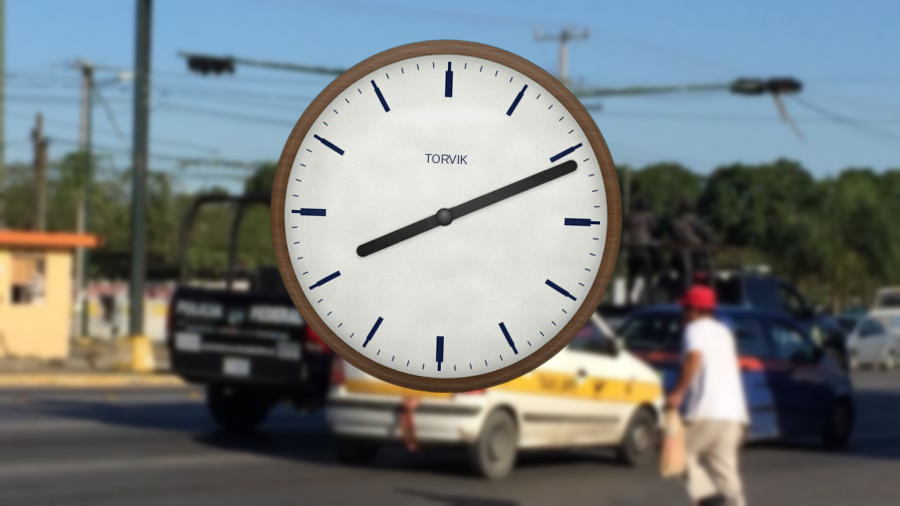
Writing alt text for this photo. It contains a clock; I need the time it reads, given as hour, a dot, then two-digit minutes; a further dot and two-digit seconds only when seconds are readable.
8.11
